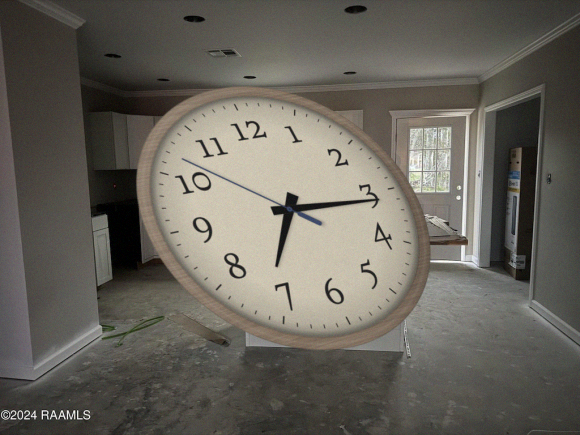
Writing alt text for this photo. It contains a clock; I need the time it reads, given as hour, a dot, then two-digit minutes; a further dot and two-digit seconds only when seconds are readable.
7.15.52
